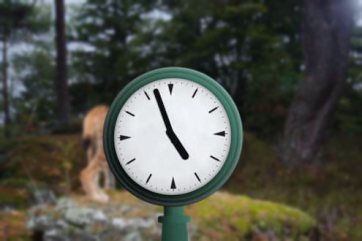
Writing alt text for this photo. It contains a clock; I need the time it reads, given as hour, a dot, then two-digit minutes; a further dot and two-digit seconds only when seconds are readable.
4.57
